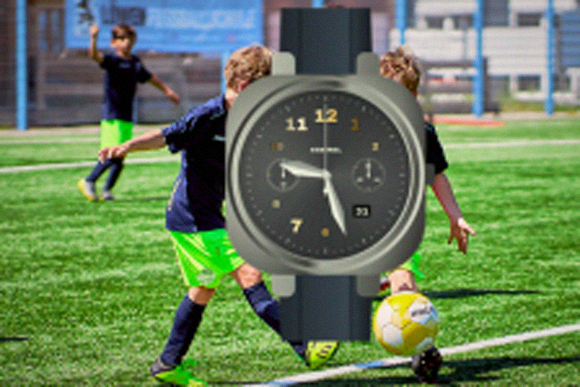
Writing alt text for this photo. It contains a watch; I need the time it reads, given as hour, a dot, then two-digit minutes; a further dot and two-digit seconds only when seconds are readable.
9.27
